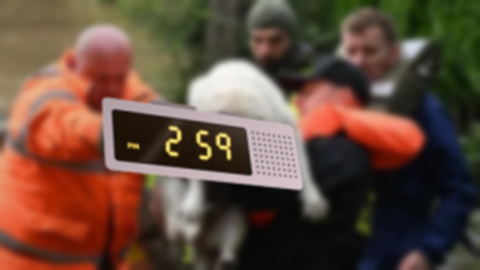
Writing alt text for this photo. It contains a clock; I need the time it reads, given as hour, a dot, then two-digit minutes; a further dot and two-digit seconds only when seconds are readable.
2.59
